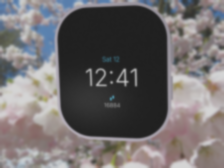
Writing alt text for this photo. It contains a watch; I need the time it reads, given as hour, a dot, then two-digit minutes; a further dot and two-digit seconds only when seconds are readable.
12.41
